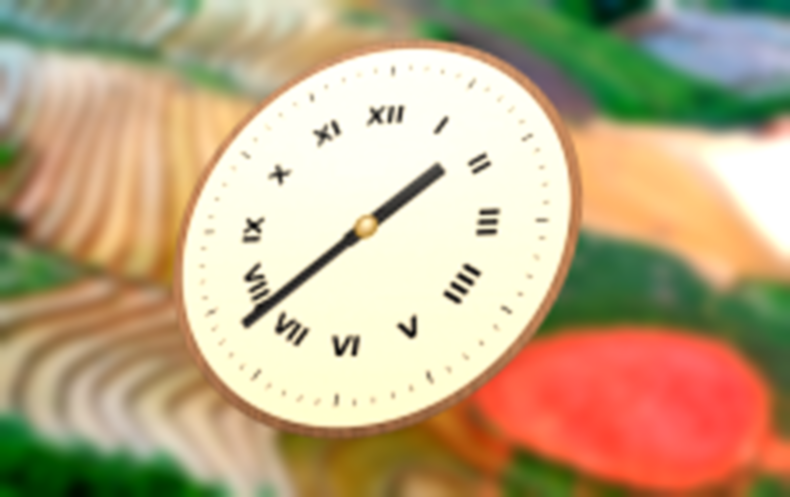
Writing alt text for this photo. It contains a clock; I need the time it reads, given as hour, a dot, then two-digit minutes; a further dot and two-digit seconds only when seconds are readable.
1.38
